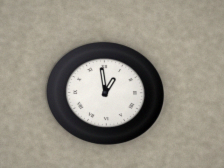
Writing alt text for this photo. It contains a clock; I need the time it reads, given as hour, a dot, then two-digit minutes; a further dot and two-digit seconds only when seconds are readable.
12.59
